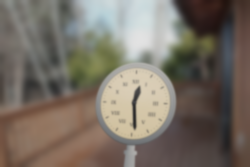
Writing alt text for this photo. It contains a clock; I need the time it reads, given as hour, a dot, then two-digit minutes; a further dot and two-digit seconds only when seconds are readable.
12.29
